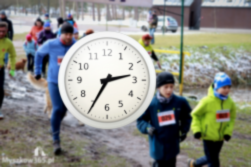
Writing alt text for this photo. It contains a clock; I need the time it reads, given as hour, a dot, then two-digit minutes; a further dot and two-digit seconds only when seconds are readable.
2.35
